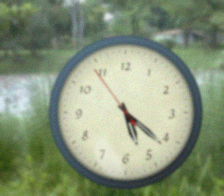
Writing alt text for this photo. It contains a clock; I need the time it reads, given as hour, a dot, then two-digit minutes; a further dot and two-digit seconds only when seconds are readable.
5.21.54
